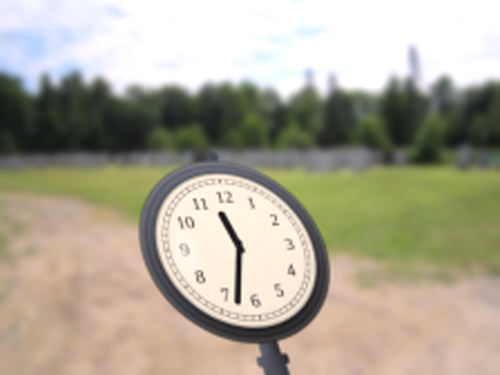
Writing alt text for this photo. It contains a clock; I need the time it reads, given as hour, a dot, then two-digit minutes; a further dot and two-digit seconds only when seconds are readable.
11.33
